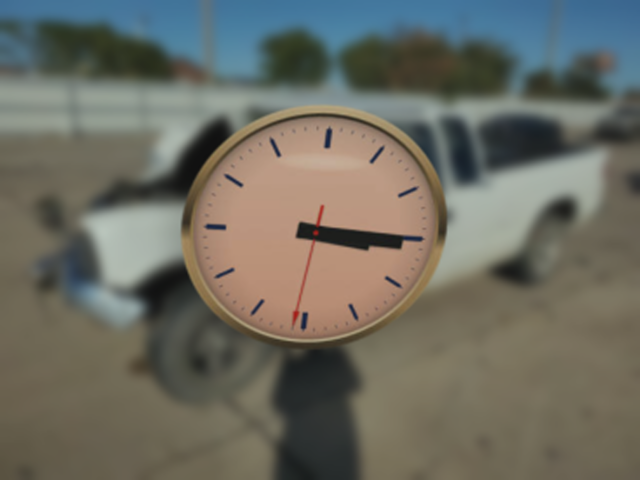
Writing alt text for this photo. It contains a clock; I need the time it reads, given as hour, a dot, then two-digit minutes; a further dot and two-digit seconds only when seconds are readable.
3.15.31
